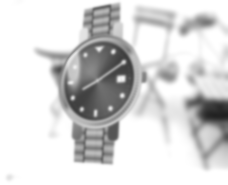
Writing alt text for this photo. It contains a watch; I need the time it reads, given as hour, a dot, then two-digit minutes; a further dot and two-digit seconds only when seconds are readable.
8.10
